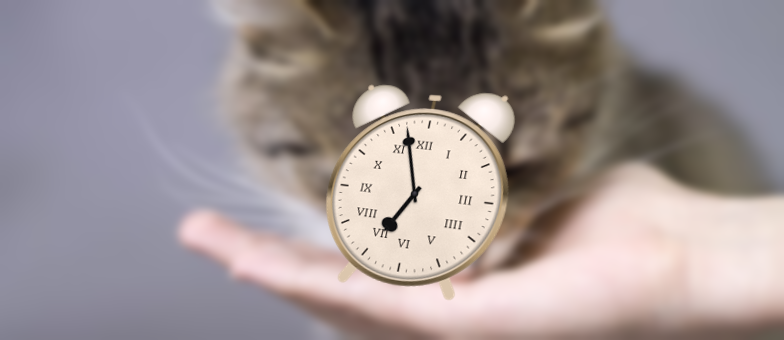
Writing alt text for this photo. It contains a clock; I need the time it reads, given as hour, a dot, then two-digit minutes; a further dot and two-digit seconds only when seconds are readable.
6.57
